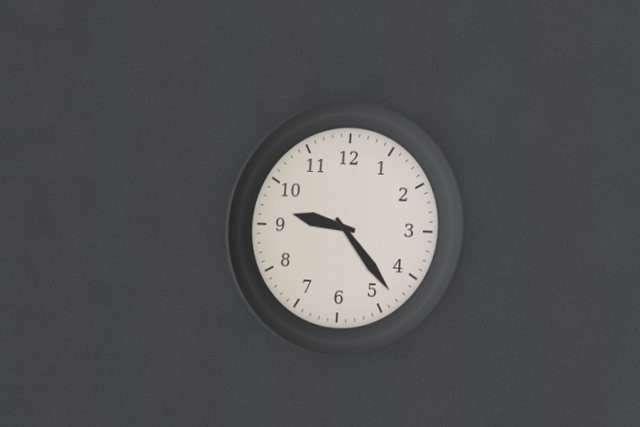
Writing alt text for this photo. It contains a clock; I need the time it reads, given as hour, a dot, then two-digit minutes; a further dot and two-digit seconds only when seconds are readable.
9.23
